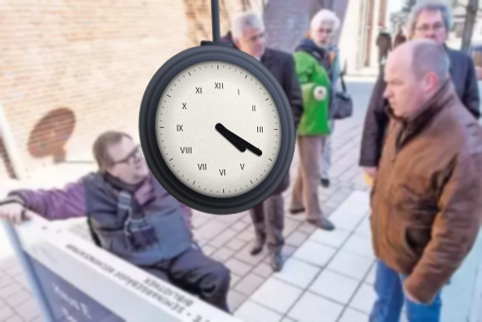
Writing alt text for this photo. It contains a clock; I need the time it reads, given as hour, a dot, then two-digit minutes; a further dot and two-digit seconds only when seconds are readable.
4.20
